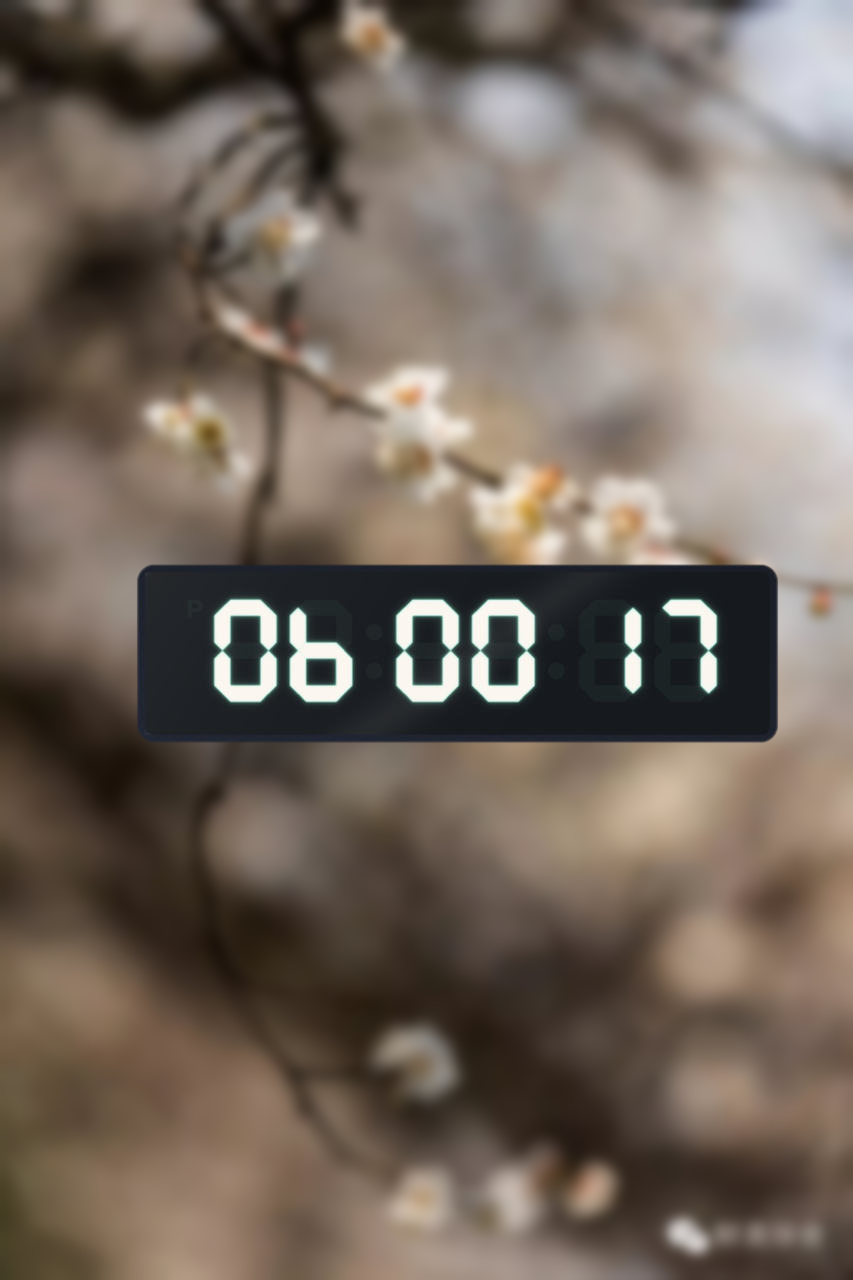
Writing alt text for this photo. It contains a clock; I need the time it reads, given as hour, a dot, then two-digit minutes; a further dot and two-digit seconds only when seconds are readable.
6.00.17
